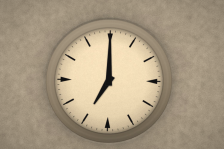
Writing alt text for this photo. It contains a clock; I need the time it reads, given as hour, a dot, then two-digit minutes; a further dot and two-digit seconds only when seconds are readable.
7.00
